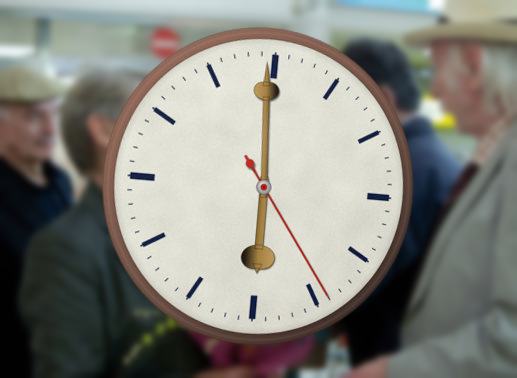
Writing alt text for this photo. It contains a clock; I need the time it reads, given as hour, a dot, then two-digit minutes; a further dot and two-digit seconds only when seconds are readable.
5.59.24
